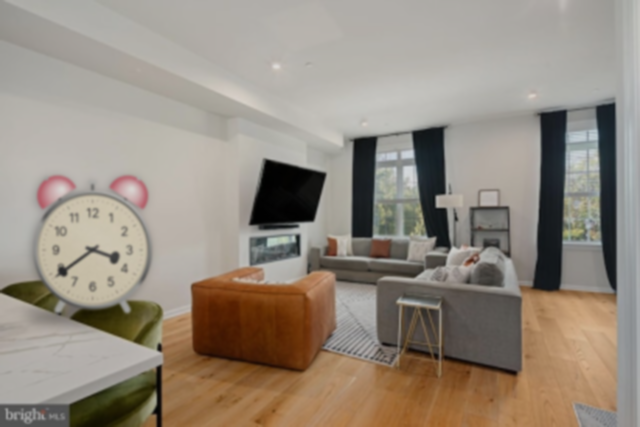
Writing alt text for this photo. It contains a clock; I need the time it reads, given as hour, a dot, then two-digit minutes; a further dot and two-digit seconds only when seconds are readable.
3.39
